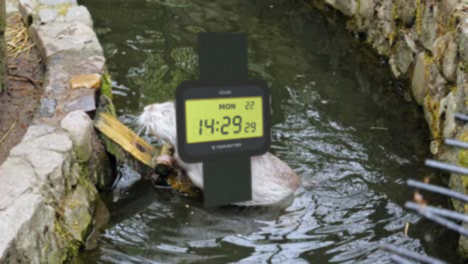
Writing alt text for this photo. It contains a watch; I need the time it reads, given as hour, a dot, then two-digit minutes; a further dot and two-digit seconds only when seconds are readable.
14.29
